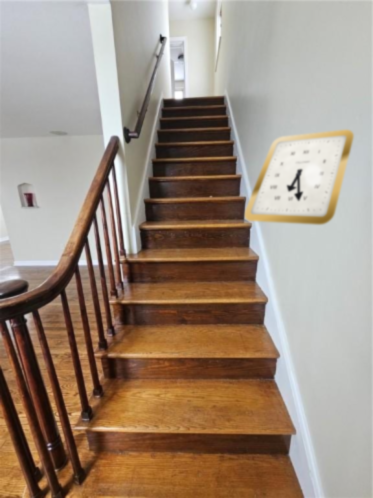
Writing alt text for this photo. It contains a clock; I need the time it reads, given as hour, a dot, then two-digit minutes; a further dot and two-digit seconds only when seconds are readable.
6.27
